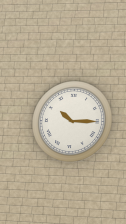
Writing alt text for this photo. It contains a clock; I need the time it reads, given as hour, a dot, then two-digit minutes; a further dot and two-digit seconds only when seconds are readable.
10.15
